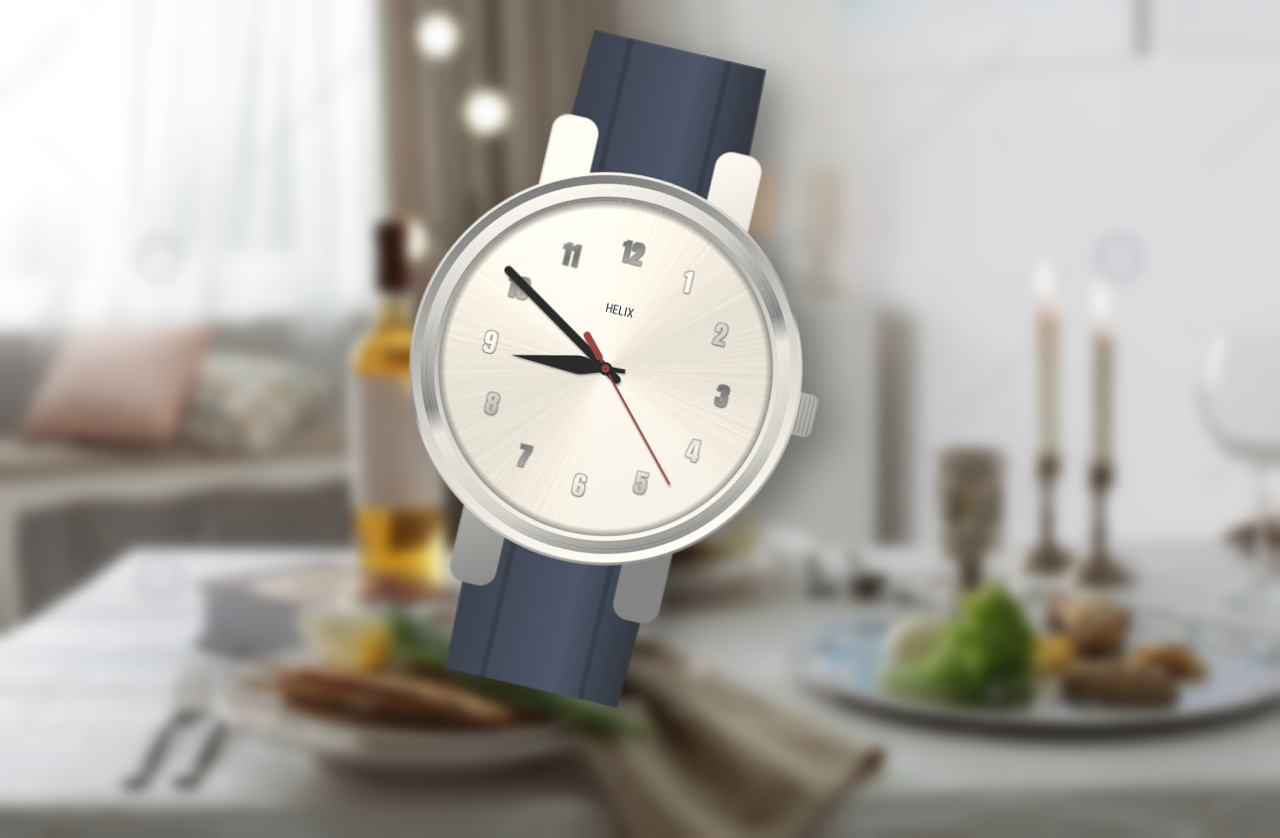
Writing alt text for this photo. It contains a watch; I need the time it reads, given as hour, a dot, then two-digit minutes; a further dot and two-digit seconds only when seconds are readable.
8.50.23
